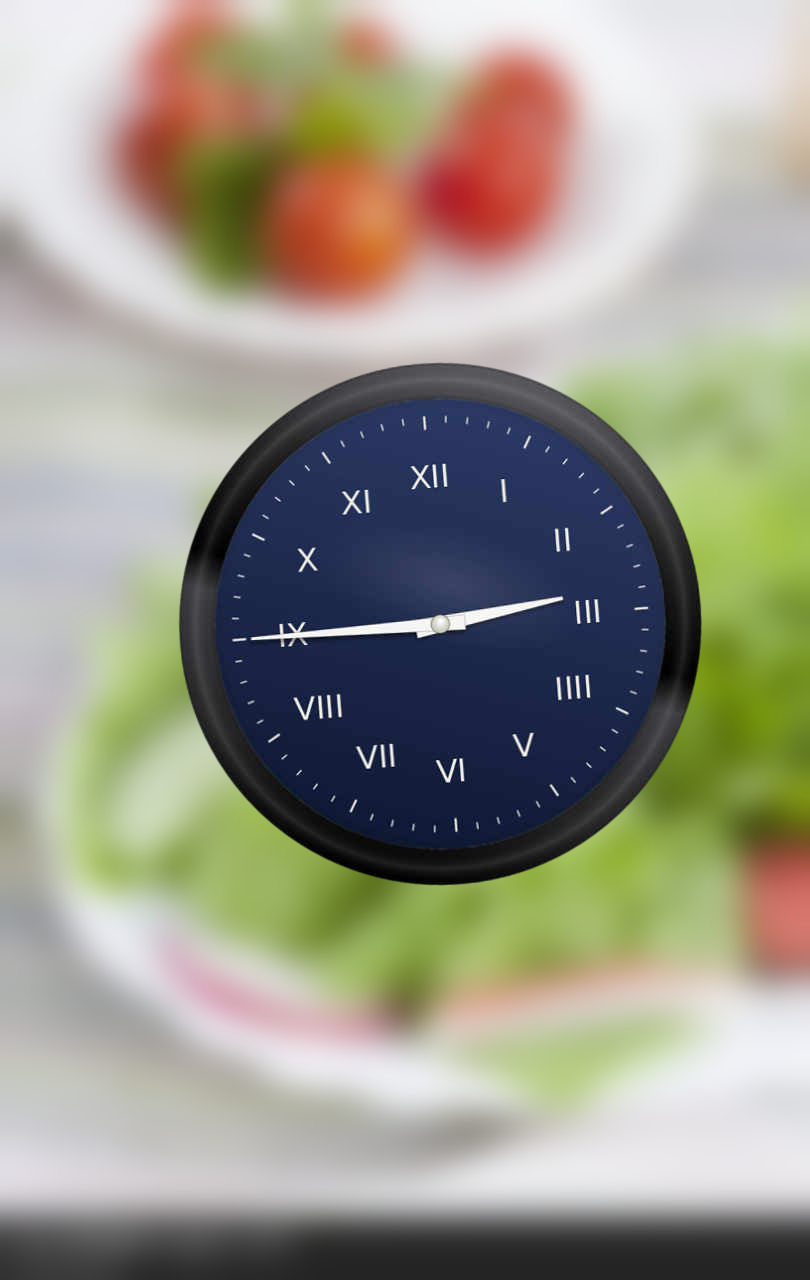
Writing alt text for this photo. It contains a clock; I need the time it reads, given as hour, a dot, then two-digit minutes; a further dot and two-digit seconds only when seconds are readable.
2.45
